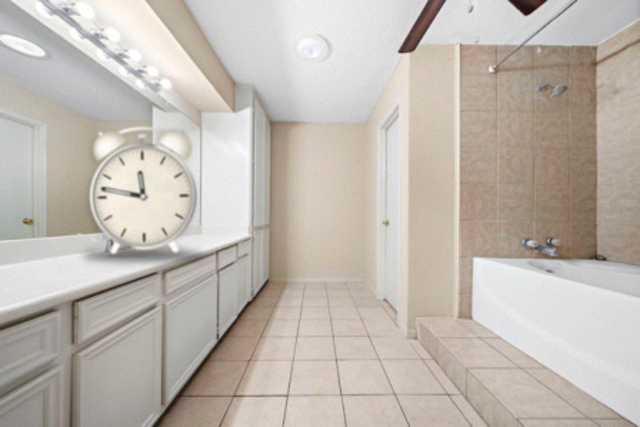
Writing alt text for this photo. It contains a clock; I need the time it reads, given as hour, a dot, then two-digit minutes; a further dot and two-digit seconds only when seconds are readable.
11.47
